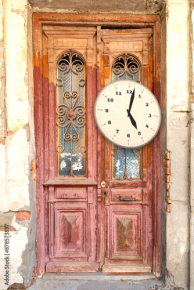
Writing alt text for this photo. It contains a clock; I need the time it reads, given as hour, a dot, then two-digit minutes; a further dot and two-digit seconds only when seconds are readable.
5.02
